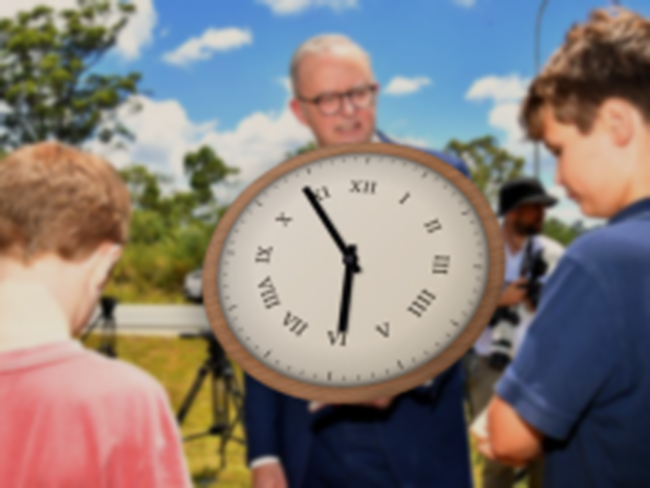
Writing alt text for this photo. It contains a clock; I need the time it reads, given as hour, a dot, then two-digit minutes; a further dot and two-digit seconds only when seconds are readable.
5.54
